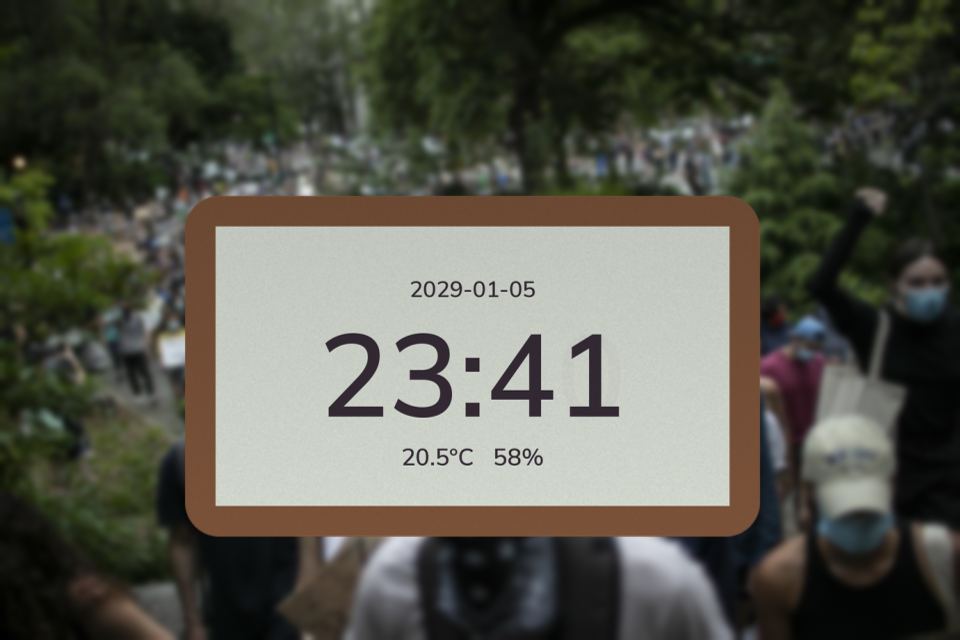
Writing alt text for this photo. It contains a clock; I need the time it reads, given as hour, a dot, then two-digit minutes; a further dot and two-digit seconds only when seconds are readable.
23.41
